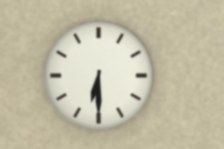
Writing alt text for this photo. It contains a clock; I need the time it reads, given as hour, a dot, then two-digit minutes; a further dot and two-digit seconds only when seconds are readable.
6.30
